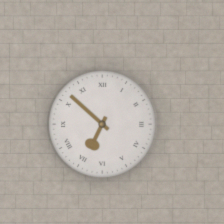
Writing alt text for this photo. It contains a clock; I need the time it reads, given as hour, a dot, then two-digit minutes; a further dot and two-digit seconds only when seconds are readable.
6.52
